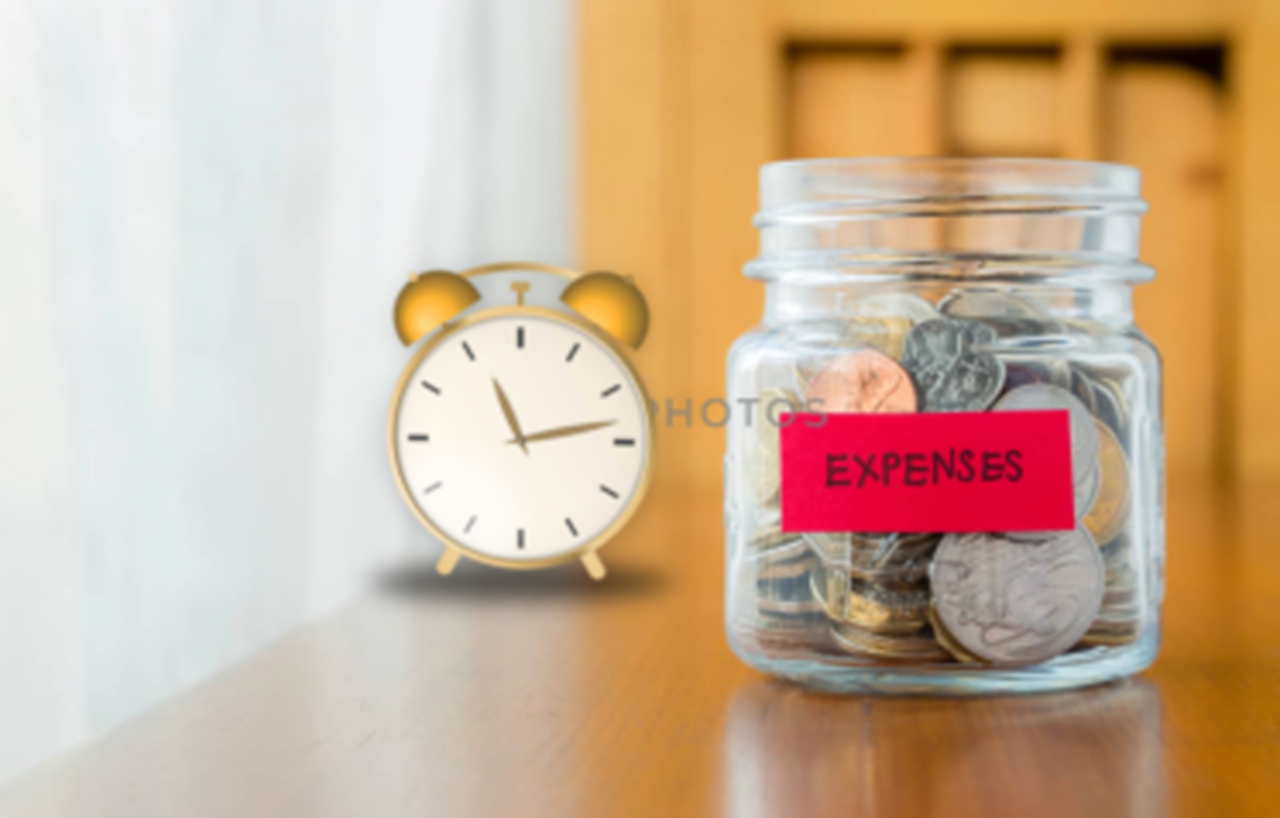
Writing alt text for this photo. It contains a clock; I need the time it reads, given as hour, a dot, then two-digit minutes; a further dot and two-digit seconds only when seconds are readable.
11.13
